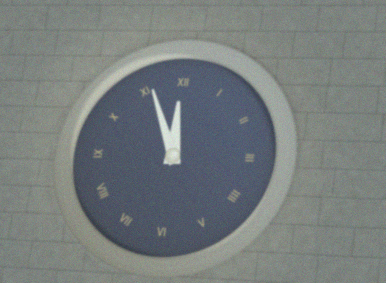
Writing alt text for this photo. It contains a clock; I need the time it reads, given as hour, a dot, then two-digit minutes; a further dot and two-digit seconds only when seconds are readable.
11.56
